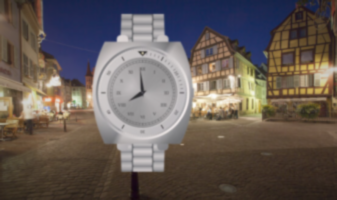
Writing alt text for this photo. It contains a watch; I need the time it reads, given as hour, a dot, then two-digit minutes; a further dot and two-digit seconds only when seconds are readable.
7.59
